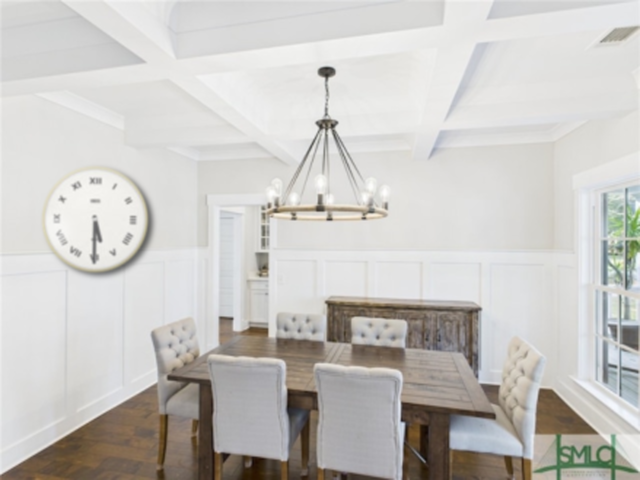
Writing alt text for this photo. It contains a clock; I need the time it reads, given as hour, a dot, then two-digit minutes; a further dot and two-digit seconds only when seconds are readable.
5.30
